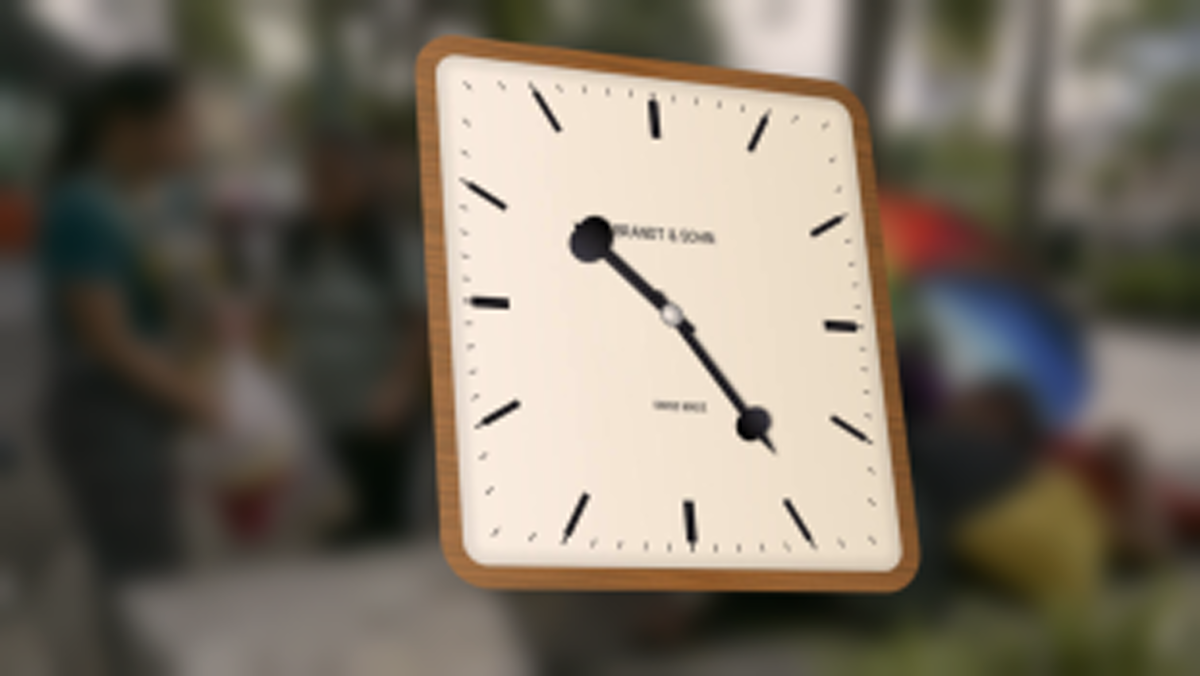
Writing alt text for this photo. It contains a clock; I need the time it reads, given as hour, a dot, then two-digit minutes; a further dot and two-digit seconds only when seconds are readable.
10.24
